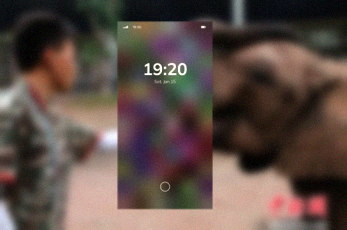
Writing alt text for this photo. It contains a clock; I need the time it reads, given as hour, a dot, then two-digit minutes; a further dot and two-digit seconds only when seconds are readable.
19.20
